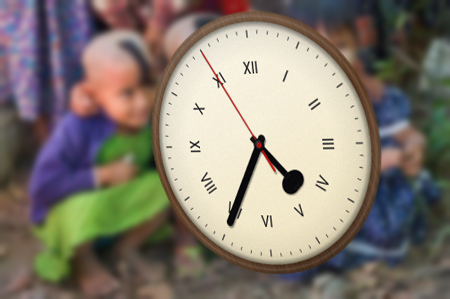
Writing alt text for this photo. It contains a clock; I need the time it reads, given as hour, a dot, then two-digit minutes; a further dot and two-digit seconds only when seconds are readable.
4.34.55
